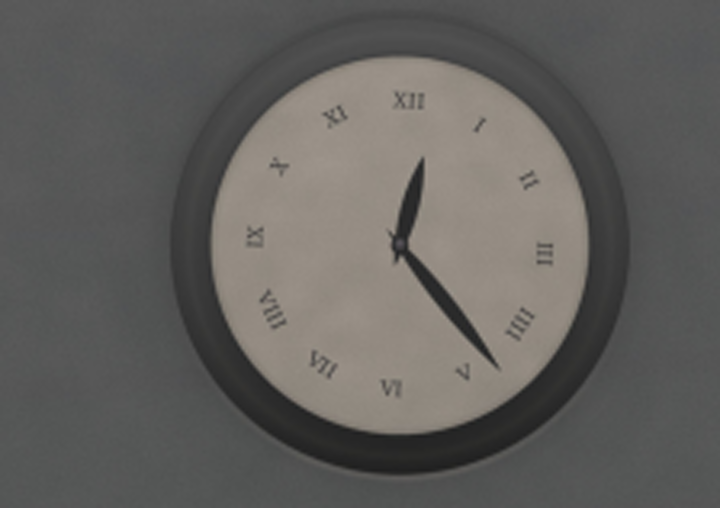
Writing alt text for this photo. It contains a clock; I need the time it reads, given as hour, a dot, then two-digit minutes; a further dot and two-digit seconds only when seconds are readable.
12.23
